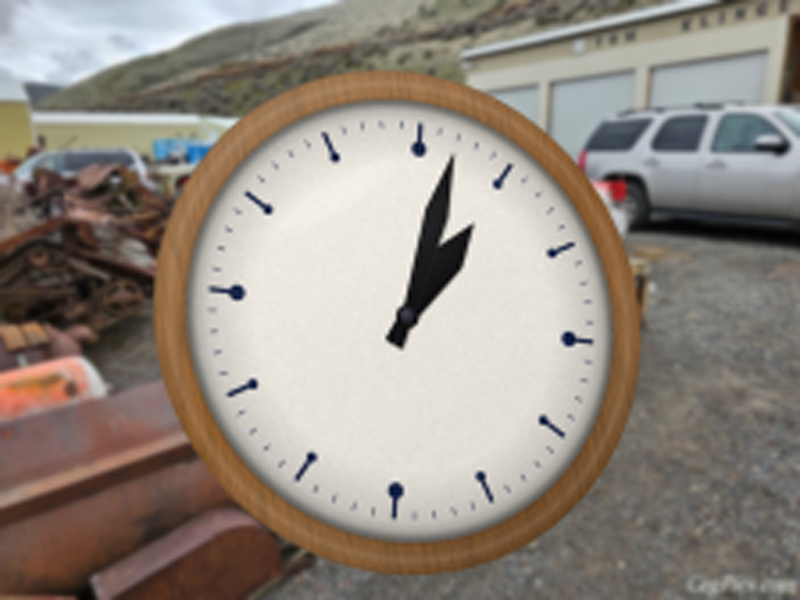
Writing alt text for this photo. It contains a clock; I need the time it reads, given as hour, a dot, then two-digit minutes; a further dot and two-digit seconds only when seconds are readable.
1.02
